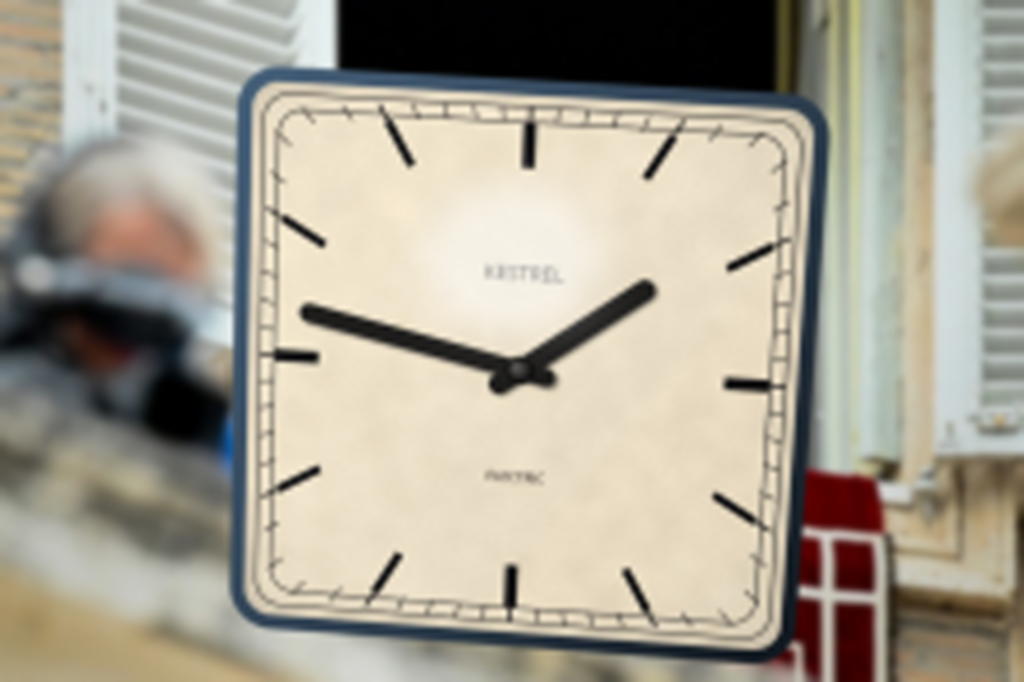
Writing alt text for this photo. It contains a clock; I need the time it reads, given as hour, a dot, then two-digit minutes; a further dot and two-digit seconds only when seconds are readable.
1.47
